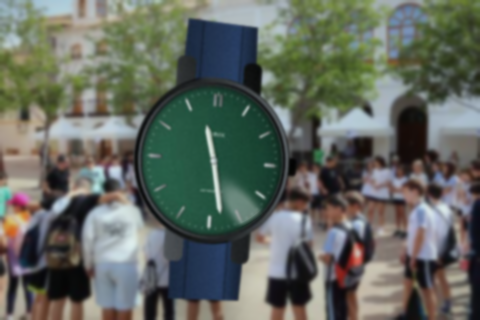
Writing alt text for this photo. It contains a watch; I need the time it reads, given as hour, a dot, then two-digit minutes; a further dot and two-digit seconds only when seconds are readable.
11.28
